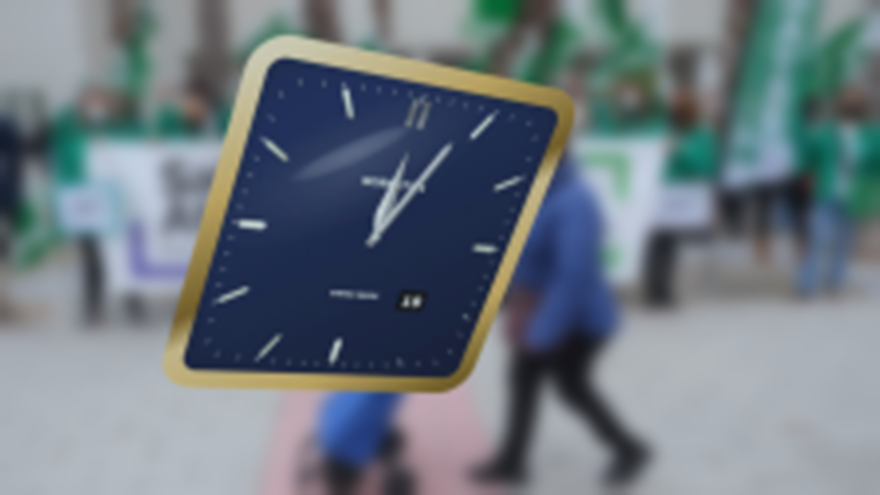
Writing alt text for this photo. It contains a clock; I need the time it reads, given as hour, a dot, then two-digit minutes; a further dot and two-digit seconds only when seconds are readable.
12.04
